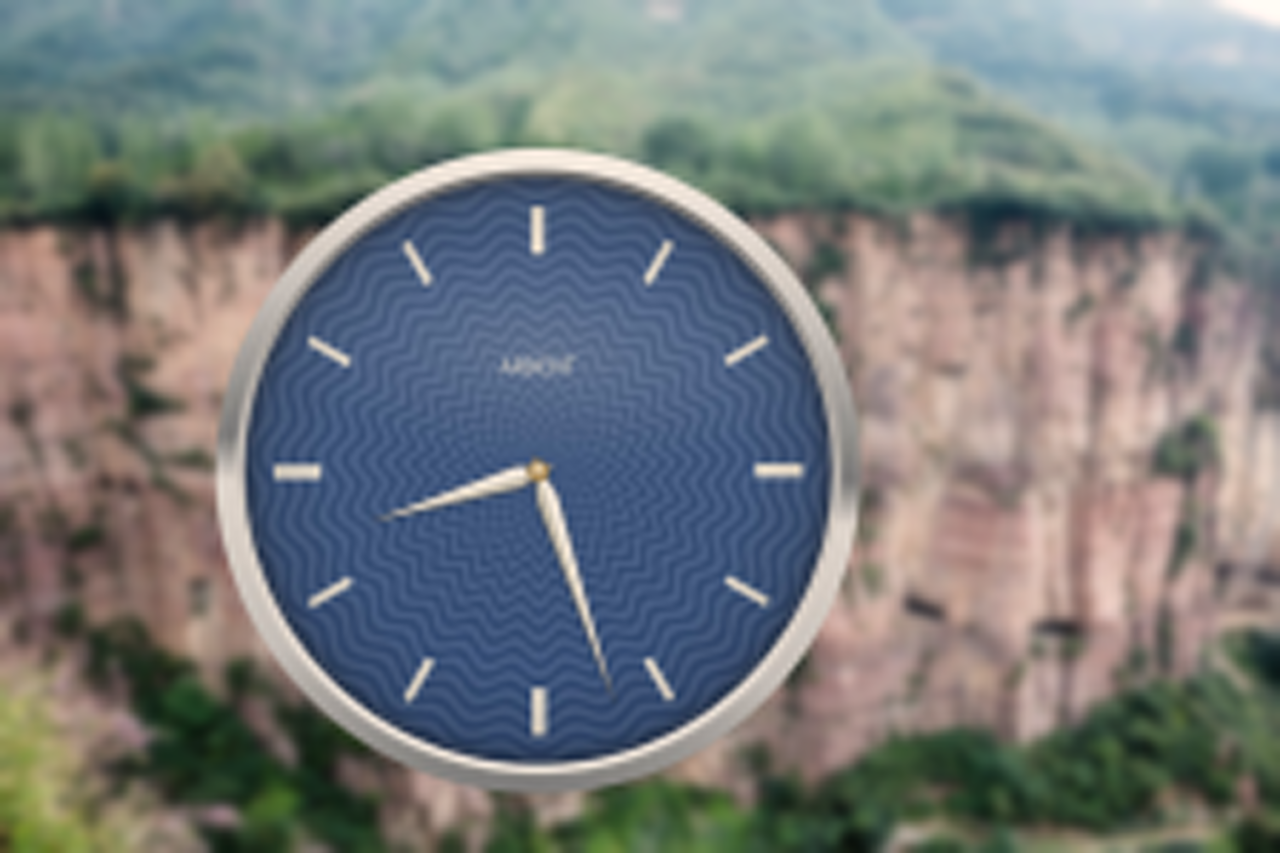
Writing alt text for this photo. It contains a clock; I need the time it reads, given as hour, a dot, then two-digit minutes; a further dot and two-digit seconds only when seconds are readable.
8.27
